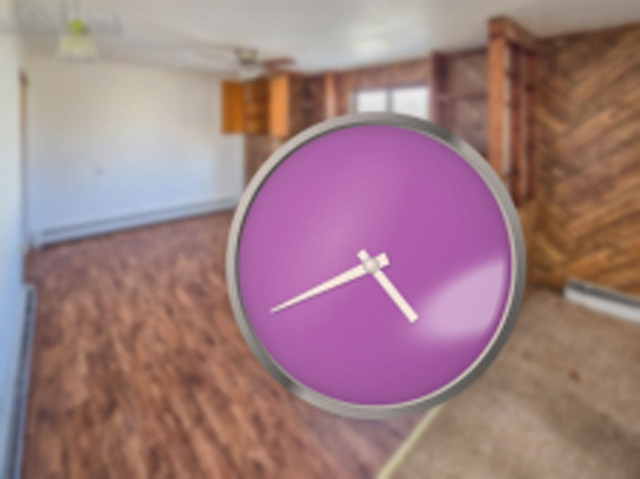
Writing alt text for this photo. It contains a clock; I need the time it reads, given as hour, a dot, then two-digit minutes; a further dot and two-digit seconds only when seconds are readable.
4.41
